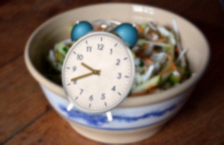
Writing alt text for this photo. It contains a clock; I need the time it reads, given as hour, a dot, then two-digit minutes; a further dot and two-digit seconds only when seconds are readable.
9.41
